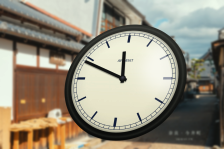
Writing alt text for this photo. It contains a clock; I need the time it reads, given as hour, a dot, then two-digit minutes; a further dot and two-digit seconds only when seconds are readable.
11.49
